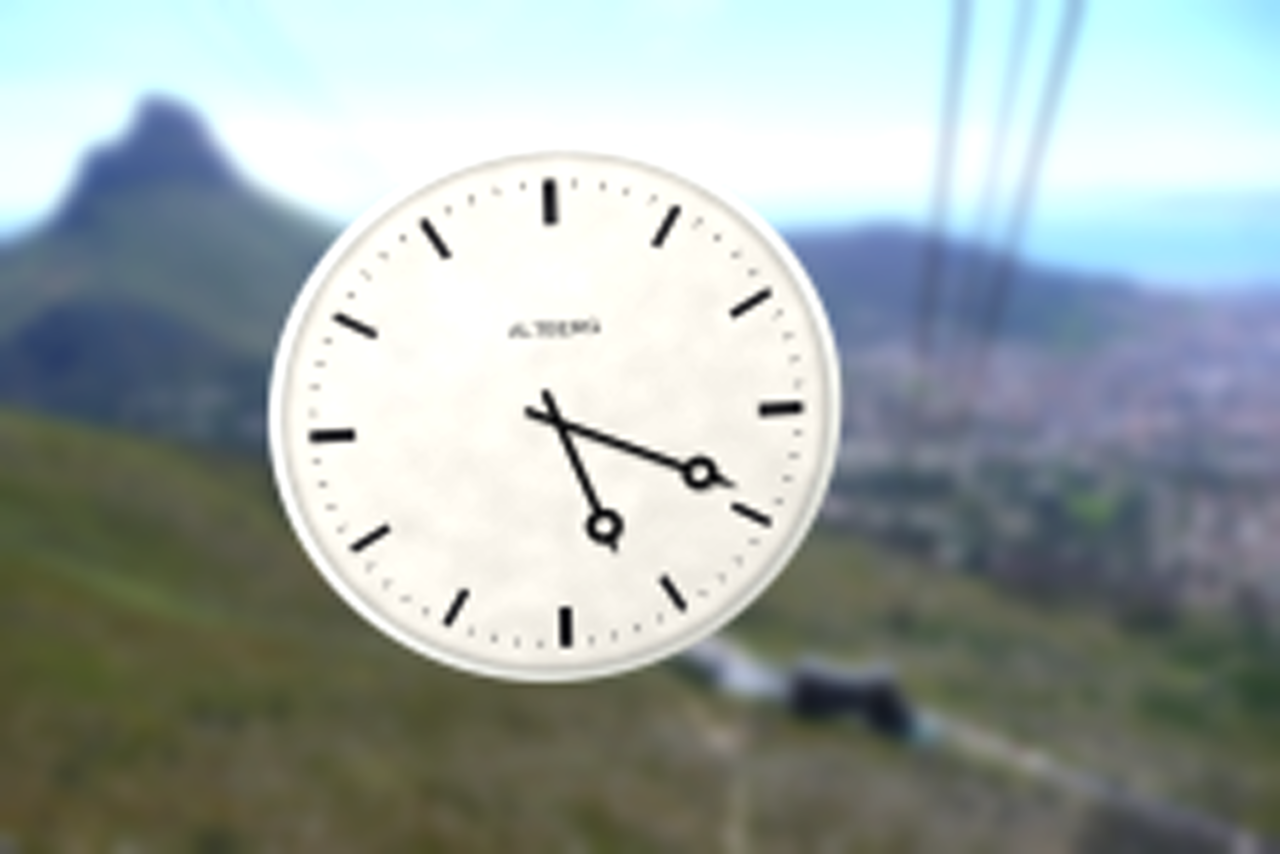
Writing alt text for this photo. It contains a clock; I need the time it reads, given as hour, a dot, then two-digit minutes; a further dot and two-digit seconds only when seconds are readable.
5.19
